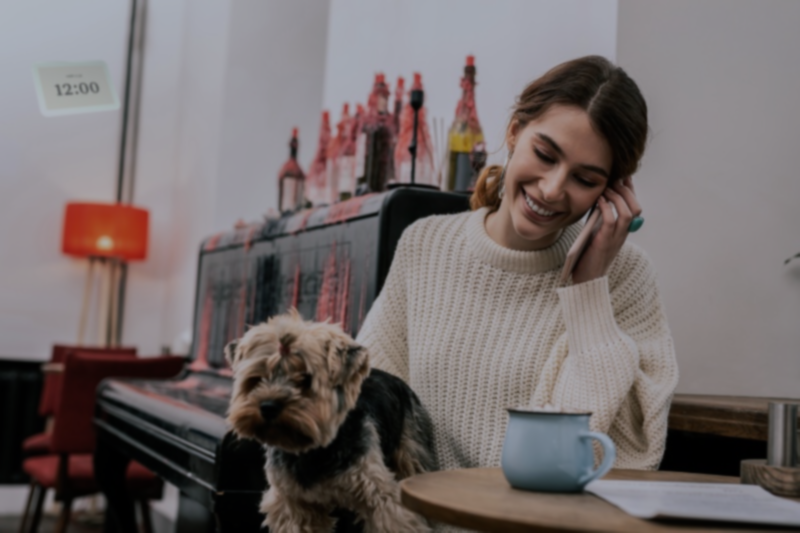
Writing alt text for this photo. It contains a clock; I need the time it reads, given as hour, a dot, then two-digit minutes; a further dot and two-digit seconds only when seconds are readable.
12.00
